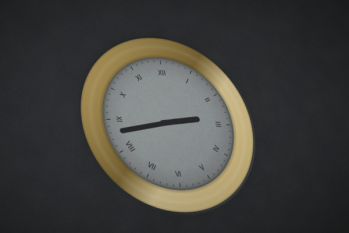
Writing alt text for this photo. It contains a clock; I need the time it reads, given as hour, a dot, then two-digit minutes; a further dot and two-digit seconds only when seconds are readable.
2.43
